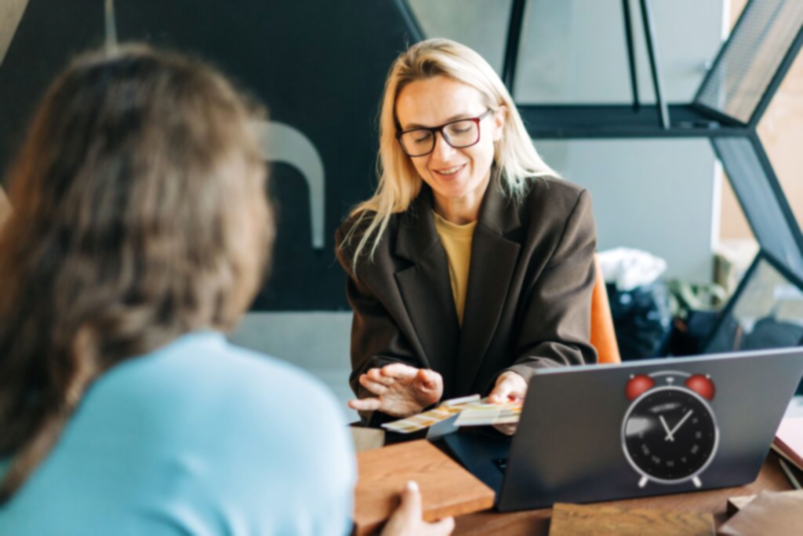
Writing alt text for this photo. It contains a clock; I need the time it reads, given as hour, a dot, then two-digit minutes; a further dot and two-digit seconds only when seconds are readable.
11.07
